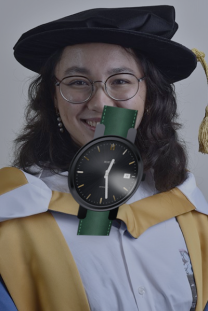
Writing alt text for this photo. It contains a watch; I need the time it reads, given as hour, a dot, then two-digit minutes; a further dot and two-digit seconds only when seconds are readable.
12.28
